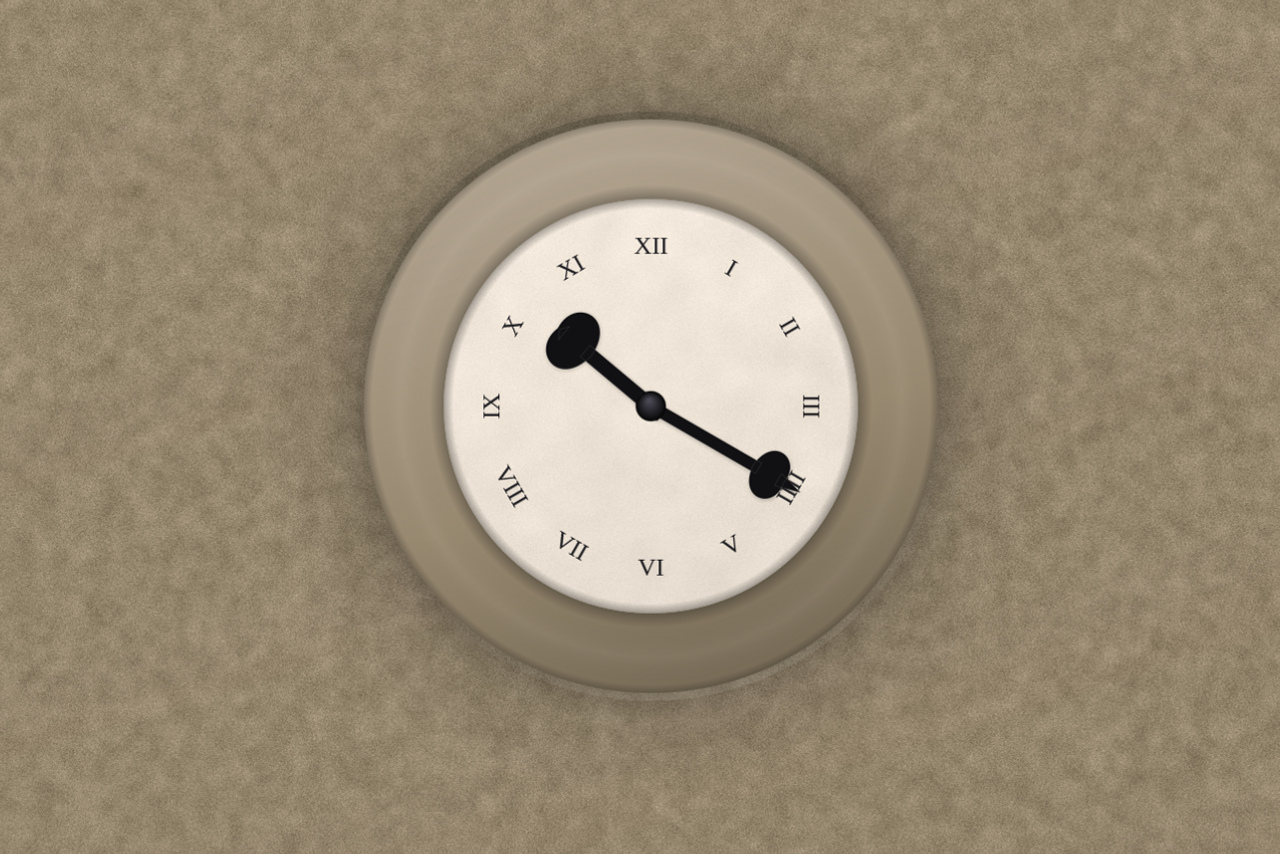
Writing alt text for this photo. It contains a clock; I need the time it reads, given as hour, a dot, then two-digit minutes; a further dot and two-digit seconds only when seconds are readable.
10.20
